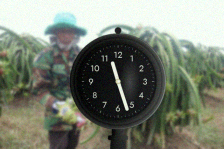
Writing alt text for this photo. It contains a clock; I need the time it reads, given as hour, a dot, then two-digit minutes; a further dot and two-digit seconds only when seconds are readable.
11.27
